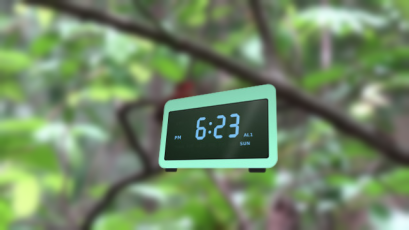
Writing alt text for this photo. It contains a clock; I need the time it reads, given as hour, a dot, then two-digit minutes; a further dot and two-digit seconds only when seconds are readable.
6.23
